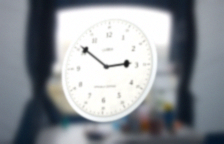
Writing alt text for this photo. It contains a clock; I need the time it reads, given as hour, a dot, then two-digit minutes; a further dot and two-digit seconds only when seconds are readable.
2.51
